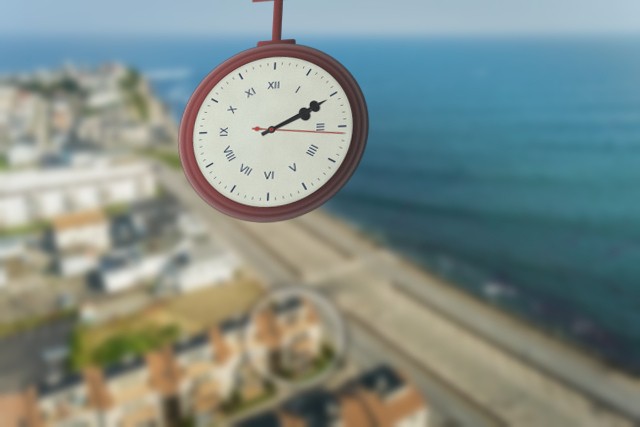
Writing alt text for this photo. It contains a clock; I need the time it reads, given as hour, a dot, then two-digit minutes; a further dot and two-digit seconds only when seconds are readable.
2.10.16
